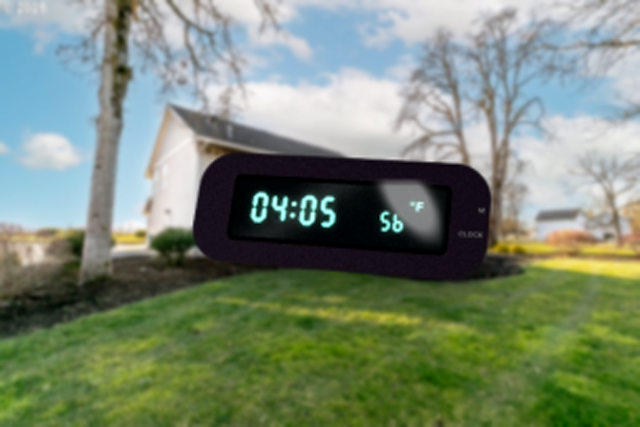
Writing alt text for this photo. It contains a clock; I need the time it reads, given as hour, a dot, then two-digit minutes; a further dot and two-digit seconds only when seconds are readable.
4.05
